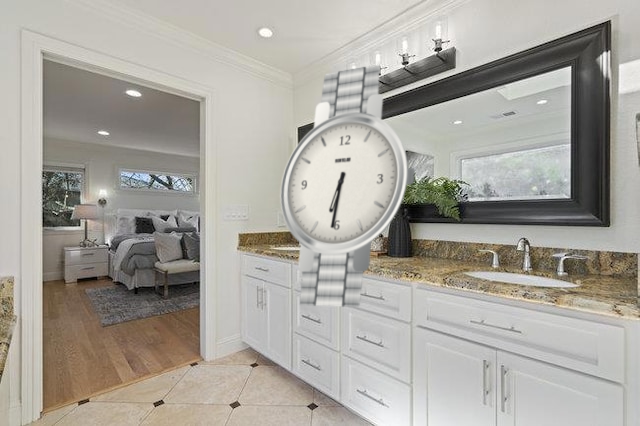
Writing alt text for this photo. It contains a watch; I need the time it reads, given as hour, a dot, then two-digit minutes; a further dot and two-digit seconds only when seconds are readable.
6.31
